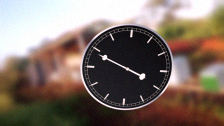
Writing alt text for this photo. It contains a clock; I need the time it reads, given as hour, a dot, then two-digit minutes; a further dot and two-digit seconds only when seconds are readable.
3.49
